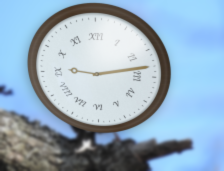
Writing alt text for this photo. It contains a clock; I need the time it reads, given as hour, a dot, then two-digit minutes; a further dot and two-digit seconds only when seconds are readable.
9.13
